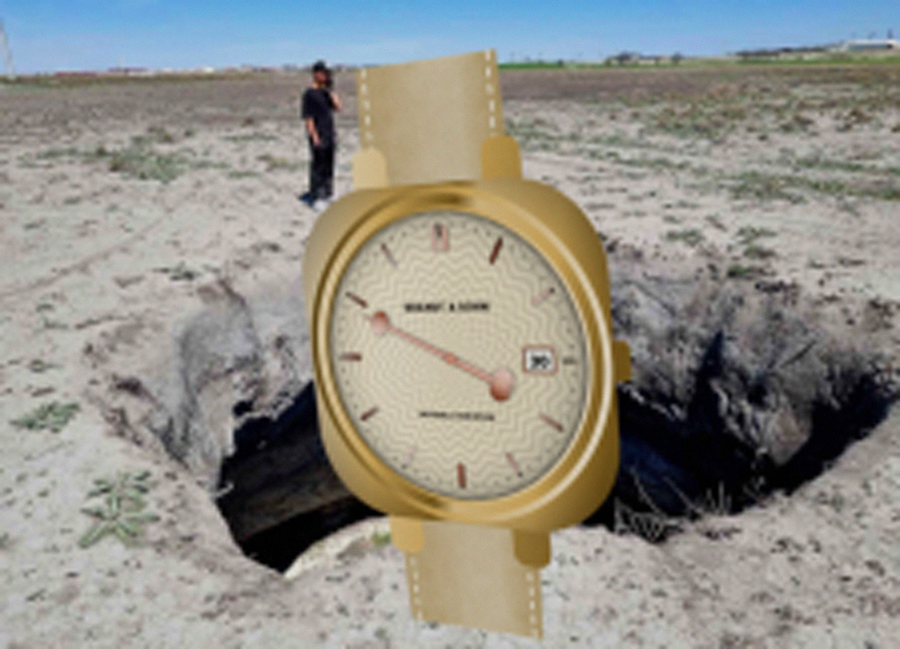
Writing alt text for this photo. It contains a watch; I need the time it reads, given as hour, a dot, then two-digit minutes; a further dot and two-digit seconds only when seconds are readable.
3.49
